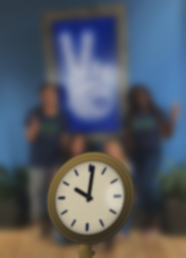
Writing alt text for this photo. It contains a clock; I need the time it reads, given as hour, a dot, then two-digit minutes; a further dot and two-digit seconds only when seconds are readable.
10.01
